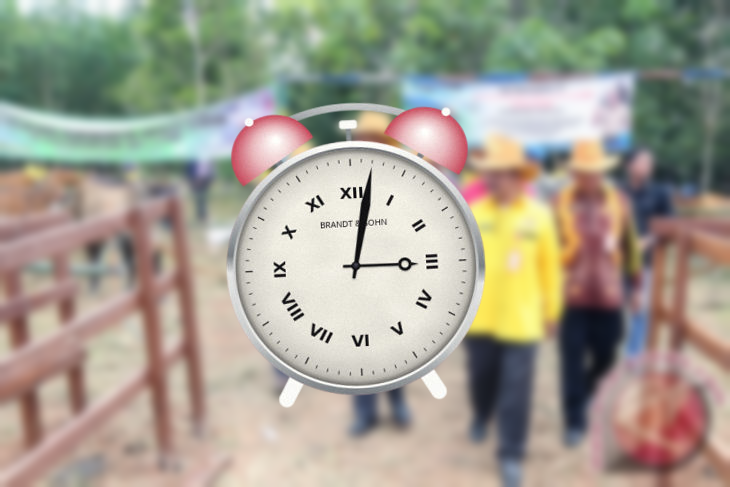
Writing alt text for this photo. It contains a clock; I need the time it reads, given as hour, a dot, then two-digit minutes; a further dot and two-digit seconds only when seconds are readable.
3.02
